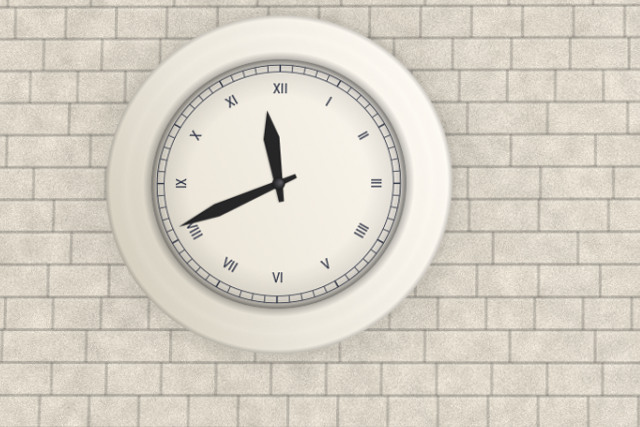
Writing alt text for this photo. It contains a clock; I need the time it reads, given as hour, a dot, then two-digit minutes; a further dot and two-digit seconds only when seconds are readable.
11.41
